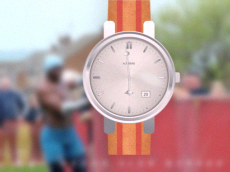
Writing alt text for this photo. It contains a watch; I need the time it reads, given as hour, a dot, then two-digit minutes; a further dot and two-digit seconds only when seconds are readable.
5.59
